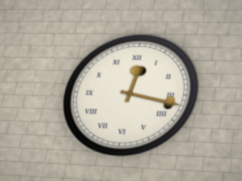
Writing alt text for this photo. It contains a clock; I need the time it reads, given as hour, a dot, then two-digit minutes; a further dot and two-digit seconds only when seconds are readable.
12.17
